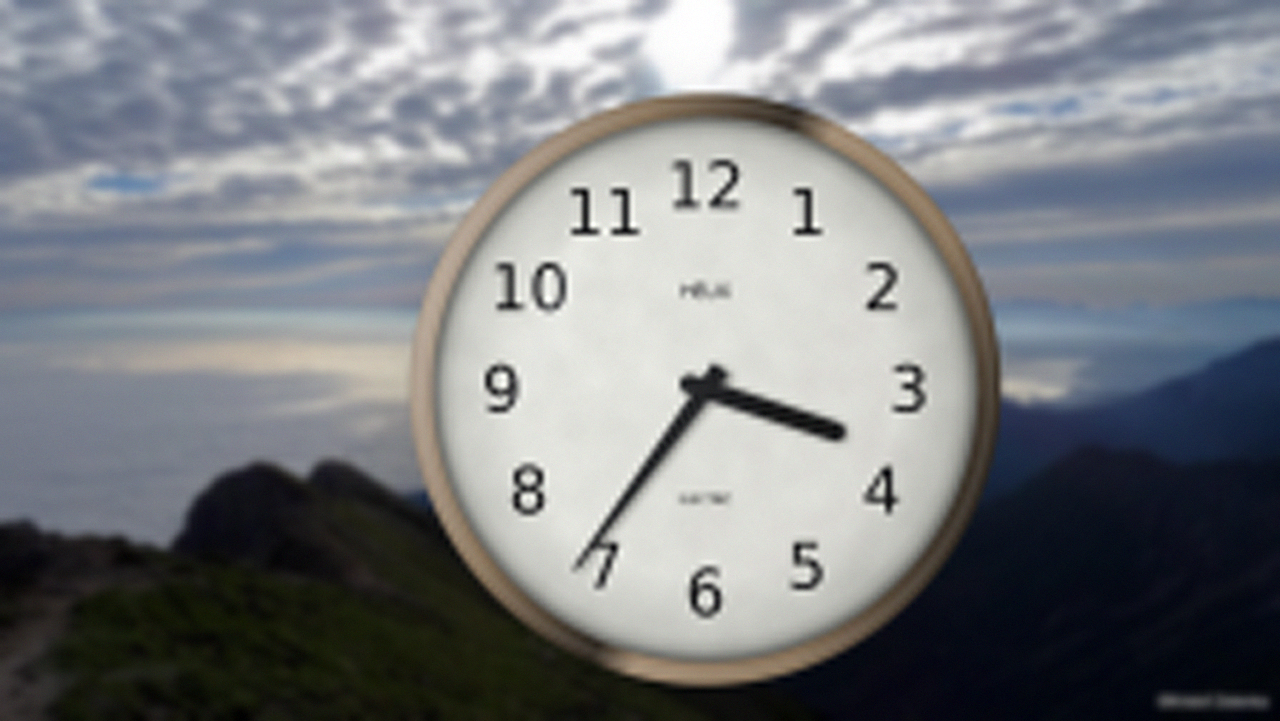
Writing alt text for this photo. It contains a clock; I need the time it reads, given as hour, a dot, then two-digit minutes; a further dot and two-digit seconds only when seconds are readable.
3.36
